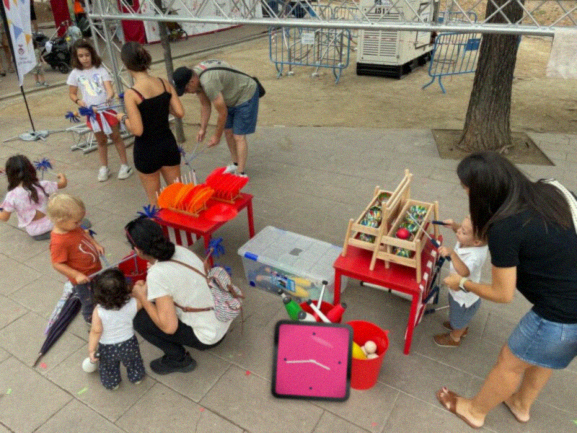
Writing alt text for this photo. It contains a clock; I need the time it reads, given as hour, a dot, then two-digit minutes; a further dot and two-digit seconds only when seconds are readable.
3.44
